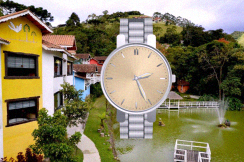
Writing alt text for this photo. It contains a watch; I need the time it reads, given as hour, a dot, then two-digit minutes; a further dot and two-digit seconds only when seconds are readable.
2.26
